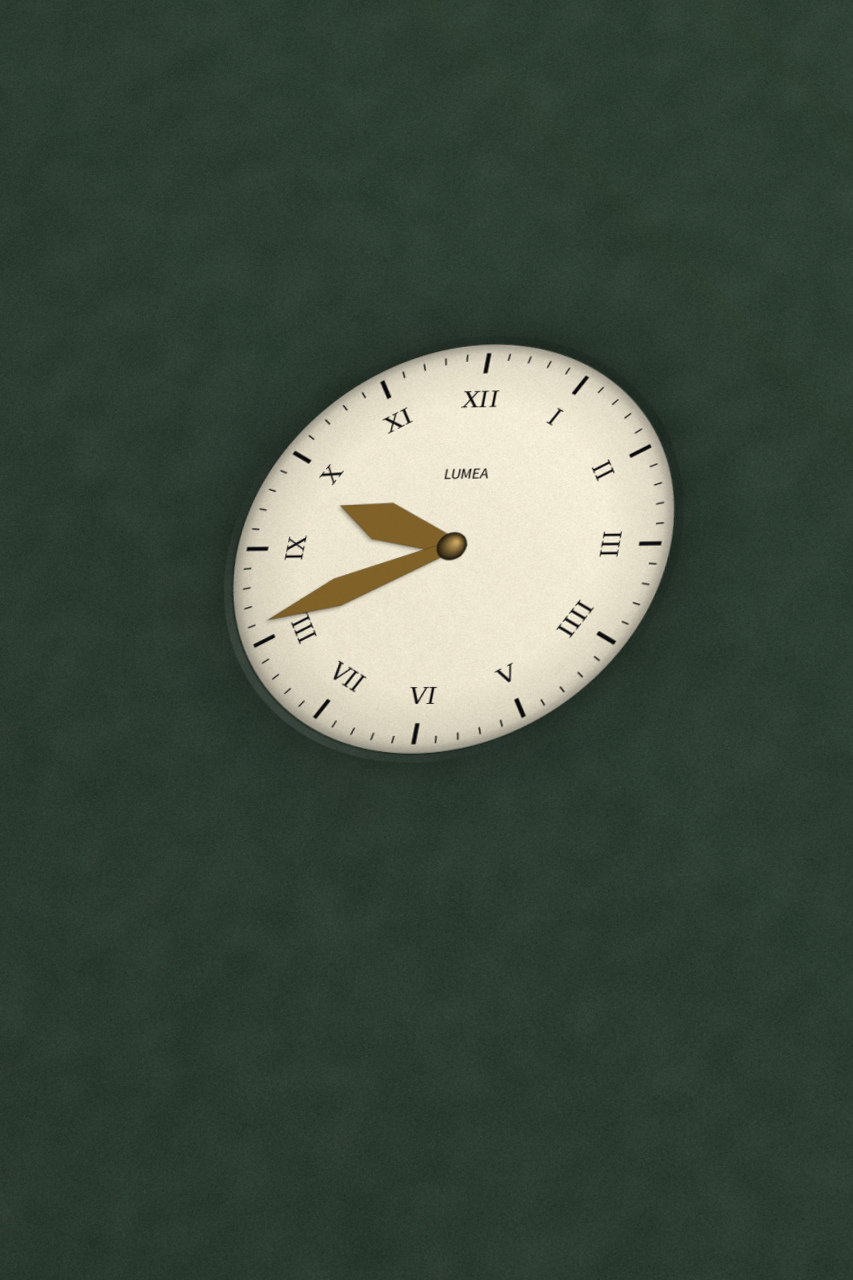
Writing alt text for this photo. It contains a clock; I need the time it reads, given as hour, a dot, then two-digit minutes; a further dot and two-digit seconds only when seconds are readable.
9.41
